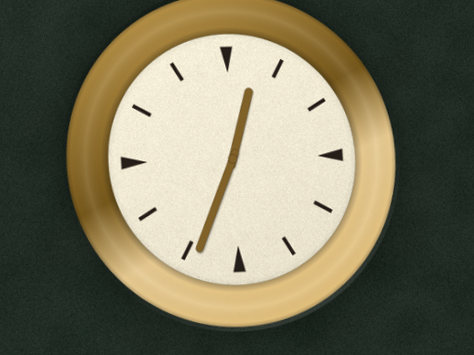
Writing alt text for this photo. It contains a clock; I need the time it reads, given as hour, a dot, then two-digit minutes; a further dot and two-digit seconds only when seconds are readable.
12.34
